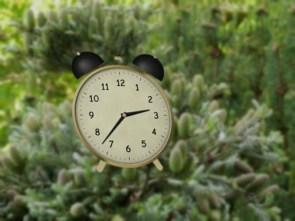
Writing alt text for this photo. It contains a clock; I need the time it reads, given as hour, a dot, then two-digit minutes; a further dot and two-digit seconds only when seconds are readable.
2.37
